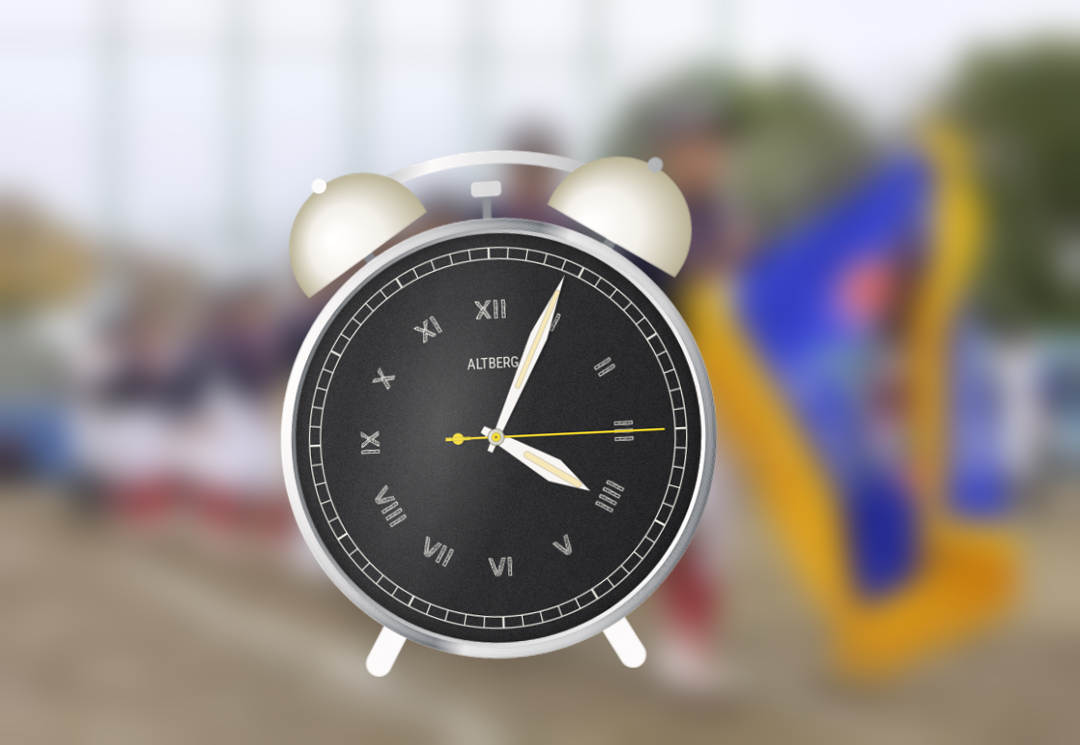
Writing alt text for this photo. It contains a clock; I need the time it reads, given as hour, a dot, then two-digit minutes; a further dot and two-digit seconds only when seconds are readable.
4.04.15
